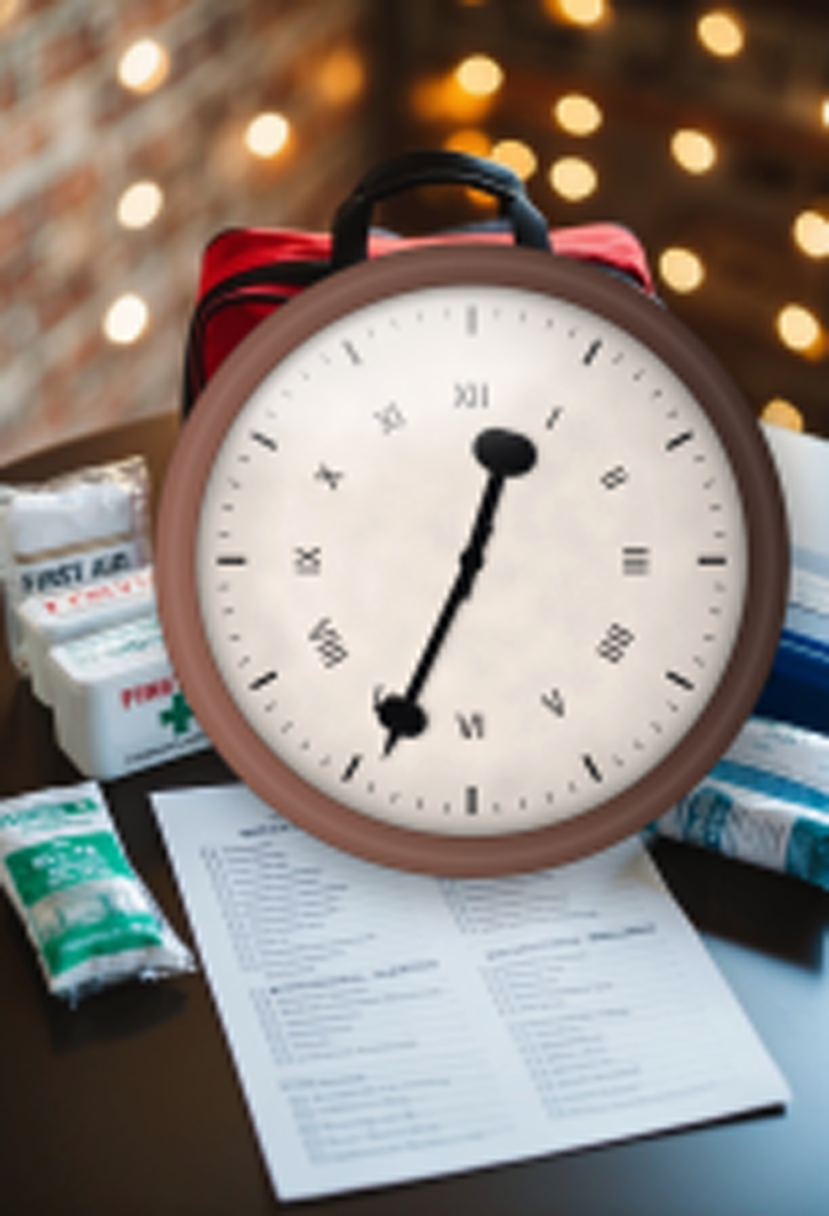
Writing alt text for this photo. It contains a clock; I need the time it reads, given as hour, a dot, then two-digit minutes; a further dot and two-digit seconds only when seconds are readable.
12.34
